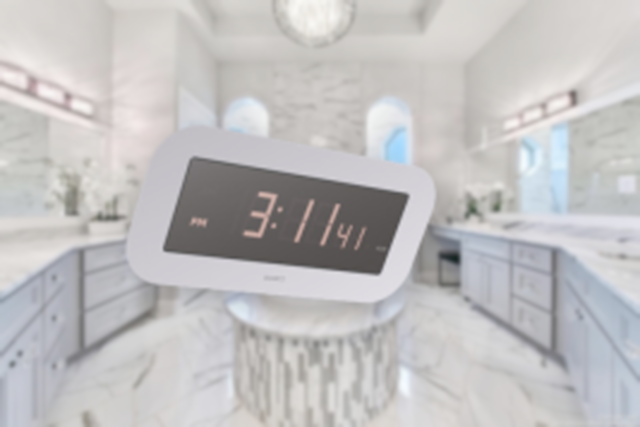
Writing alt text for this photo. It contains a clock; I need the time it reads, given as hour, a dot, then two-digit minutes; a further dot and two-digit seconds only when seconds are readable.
3.11.41
